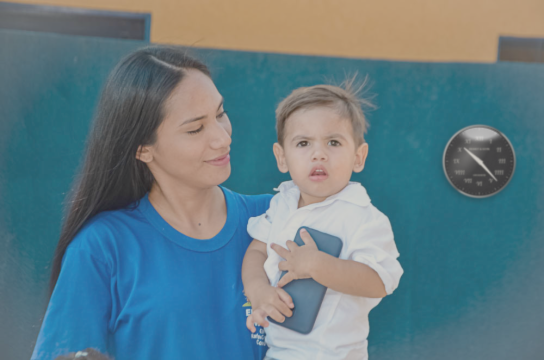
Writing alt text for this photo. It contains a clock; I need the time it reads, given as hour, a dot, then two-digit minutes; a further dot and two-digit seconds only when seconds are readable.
10.23
